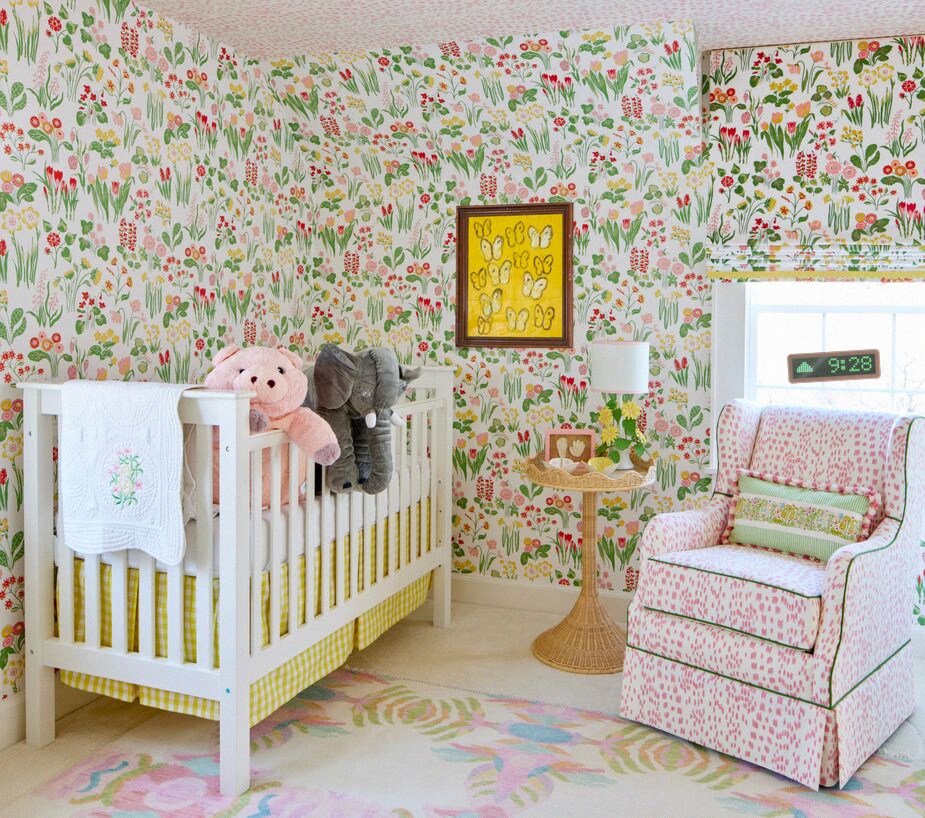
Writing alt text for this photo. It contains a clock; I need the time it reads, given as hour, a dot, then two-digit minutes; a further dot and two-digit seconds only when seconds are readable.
9.28
